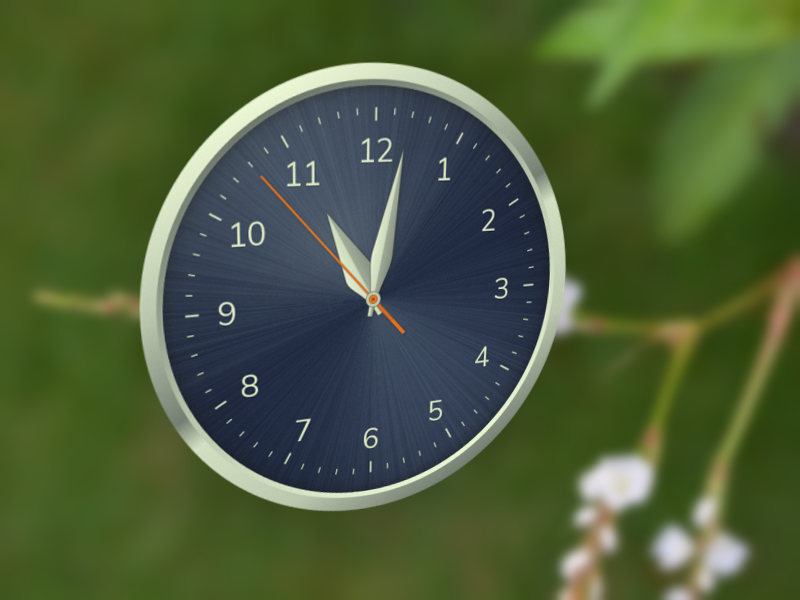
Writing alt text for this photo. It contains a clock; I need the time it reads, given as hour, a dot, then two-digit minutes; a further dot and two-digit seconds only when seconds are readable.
11.01.53
